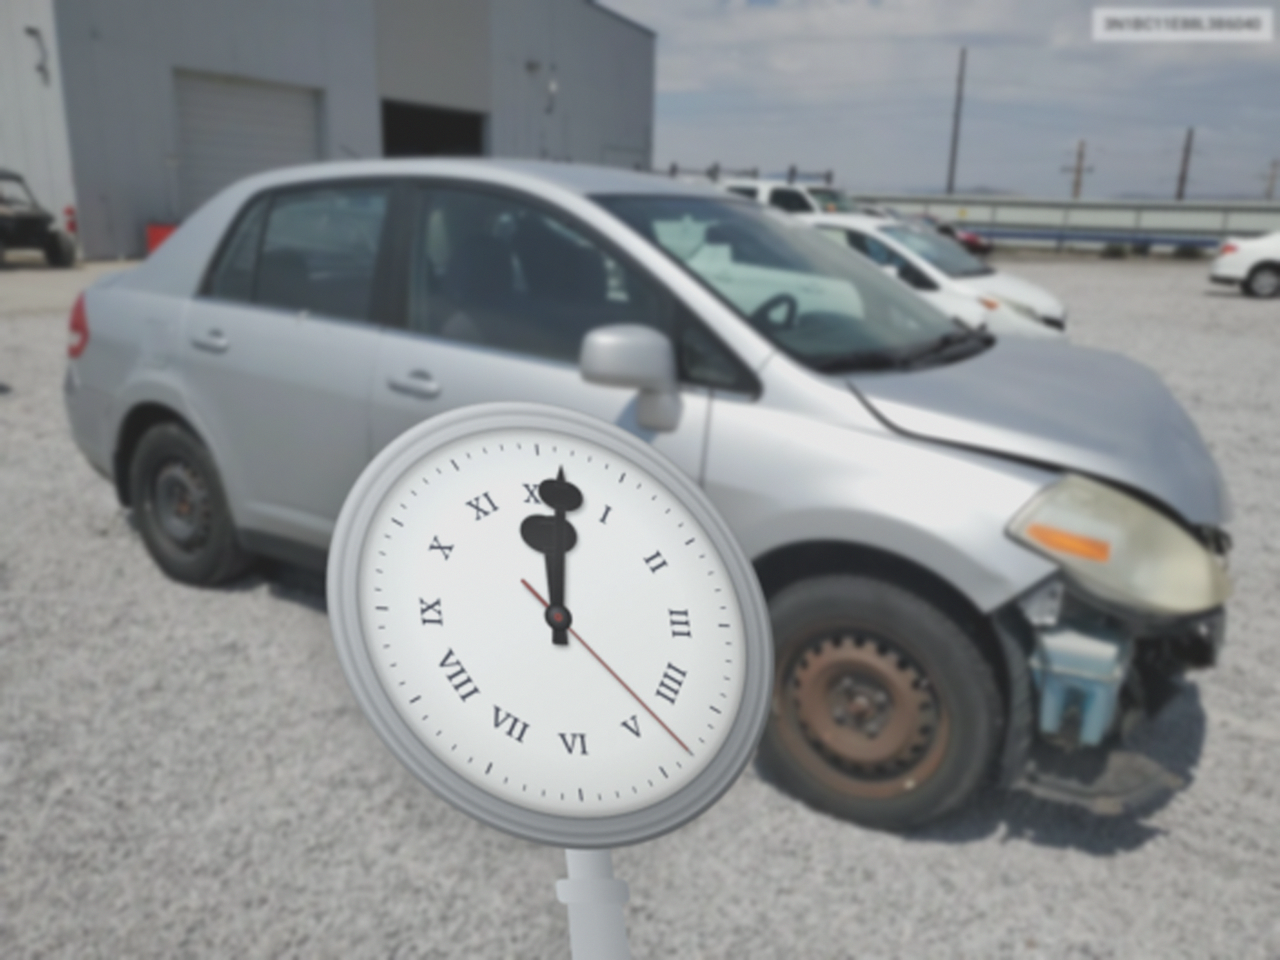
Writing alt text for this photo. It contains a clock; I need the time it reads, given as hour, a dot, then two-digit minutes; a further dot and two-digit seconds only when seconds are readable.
12.01.23
